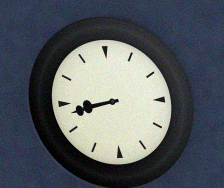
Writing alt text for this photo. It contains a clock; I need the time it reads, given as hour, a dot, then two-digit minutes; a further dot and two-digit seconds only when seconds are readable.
8.43
